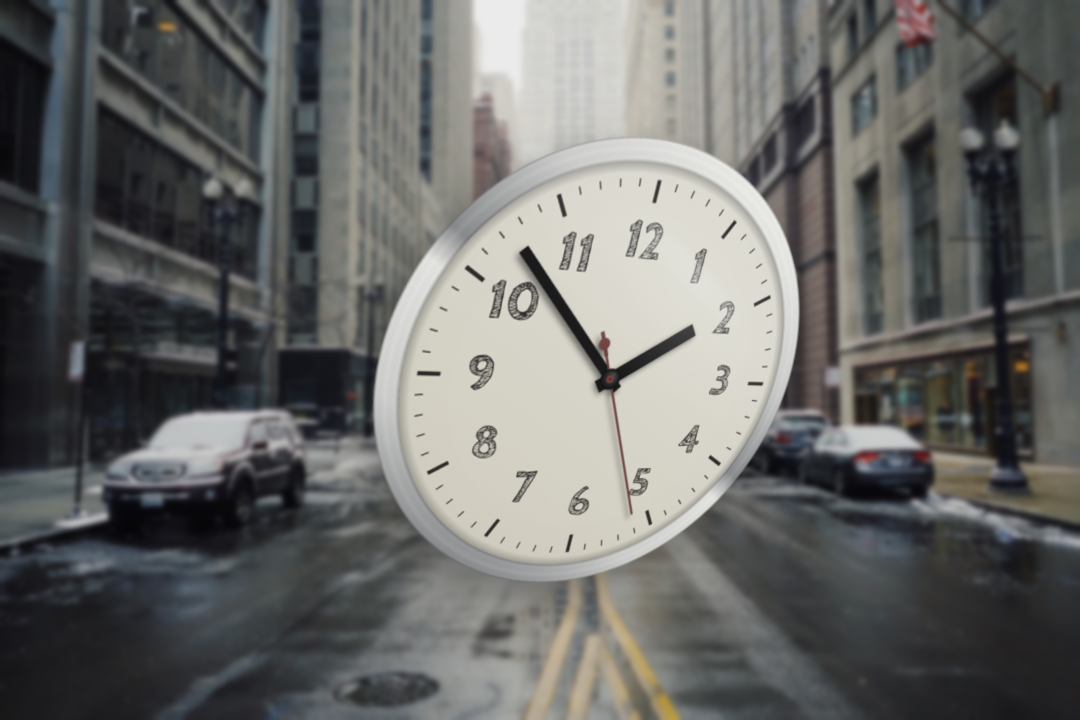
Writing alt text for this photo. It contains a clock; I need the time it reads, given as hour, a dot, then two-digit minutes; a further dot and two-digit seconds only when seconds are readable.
1.52.26
